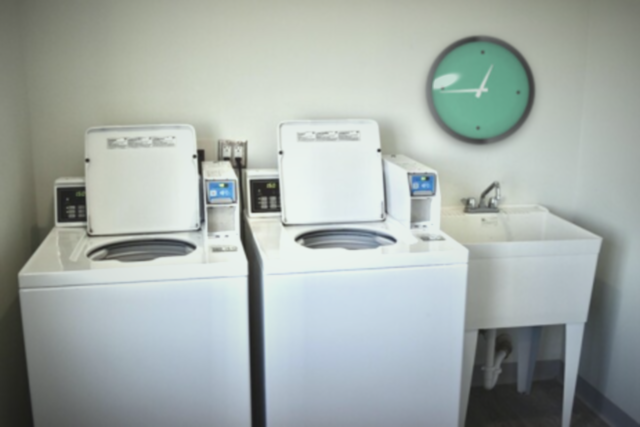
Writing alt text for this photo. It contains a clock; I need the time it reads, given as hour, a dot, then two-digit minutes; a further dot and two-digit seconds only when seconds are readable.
12.44
